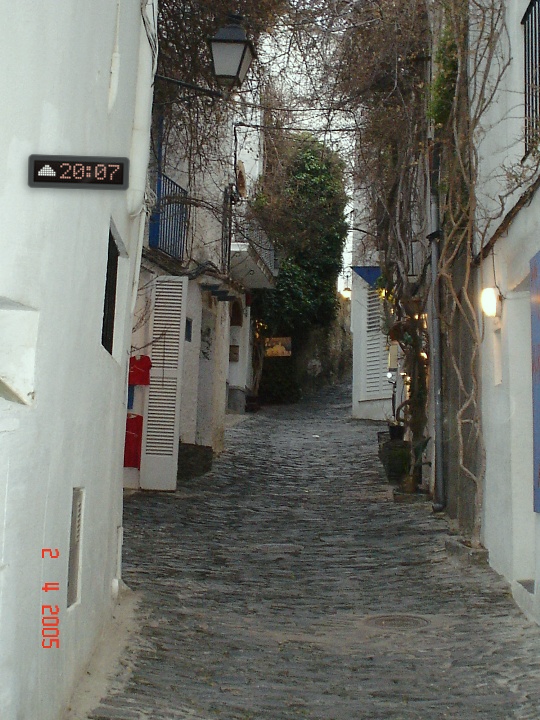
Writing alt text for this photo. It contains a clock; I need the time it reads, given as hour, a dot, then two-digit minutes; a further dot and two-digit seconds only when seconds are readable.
20.07
